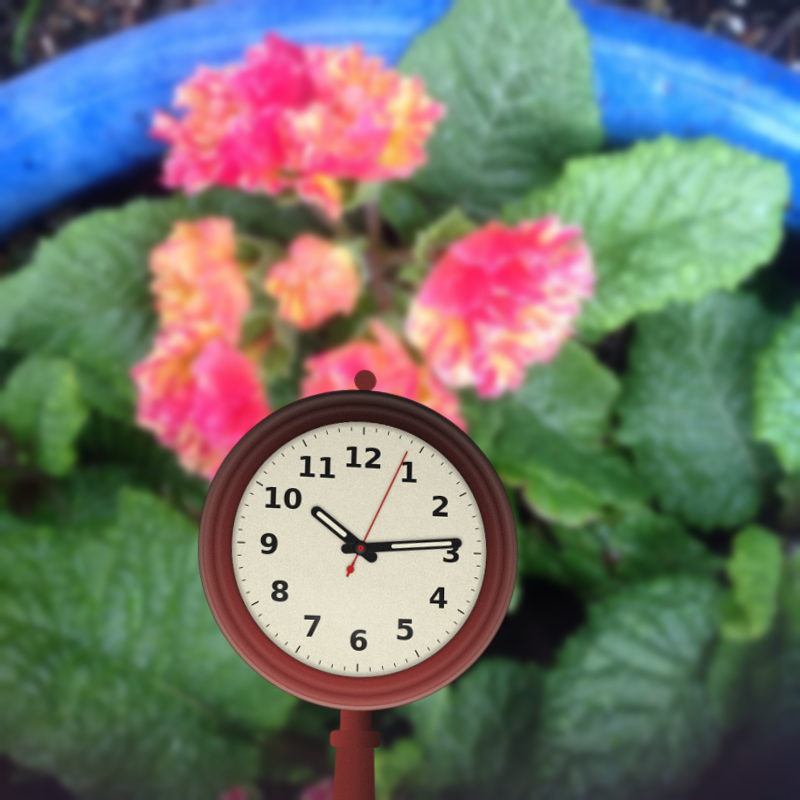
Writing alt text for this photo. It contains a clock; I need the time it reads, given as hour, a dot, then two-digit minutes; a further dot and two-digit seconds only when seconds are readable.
10.14.04
